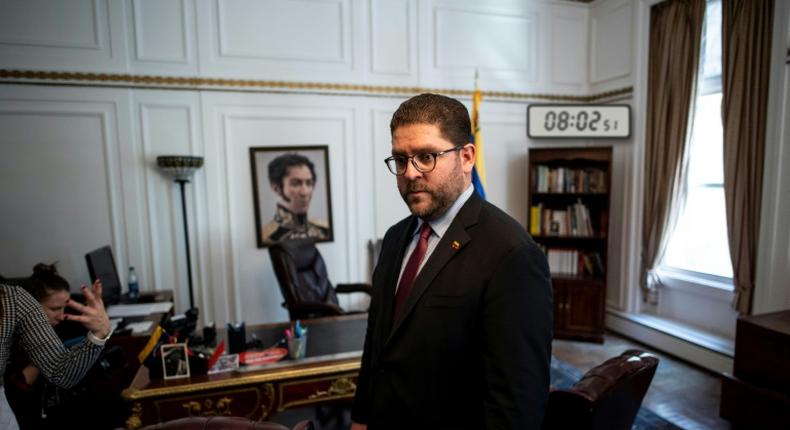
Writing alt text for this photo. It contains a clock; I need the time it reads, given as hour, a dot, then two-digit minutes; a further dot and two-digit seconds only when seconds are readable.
8.02.51
